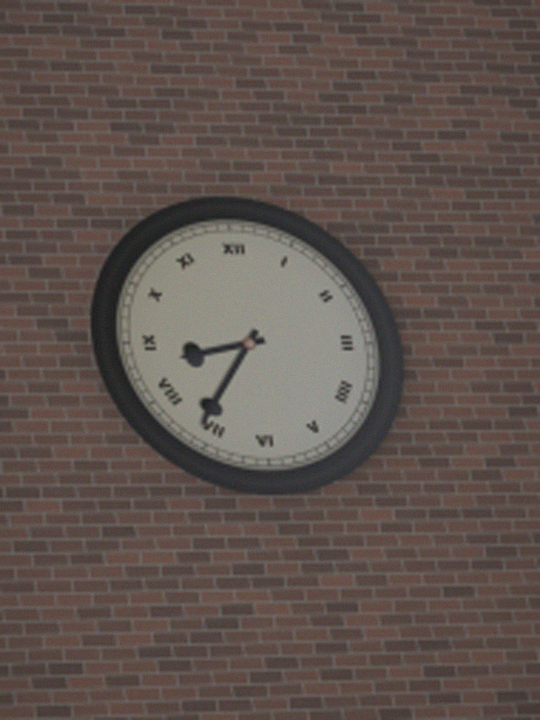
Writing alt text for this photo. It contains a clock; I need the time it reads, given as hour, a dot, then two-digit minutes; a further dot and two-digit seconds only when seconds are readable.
8.36
